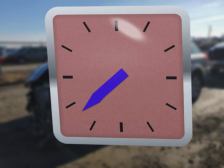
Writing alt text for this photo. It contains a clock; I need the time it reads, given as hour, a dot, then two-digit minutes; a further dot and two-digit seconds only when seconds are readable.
7.38
